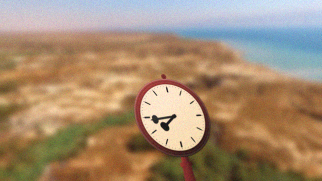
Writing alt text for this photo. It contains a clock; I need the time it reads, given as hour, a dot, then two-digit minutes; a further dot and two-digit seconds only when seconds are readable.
7.44
